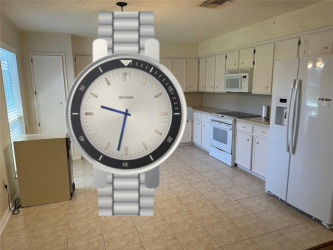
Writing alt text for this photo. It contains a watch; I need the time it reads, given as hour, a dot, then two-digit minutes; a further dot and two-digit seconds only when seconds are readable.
9.32
